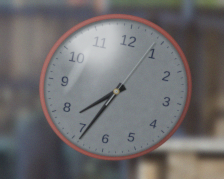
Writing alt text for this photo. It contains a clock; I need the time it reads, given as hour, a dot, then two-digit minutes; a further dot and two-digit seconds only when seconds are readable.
7.34.04
